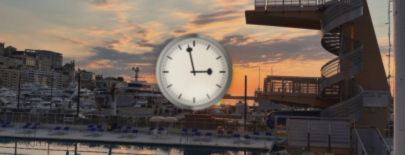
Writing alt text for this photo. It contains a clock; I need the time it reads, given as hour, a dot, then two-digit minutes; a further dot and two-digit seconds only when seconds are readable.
2.58
